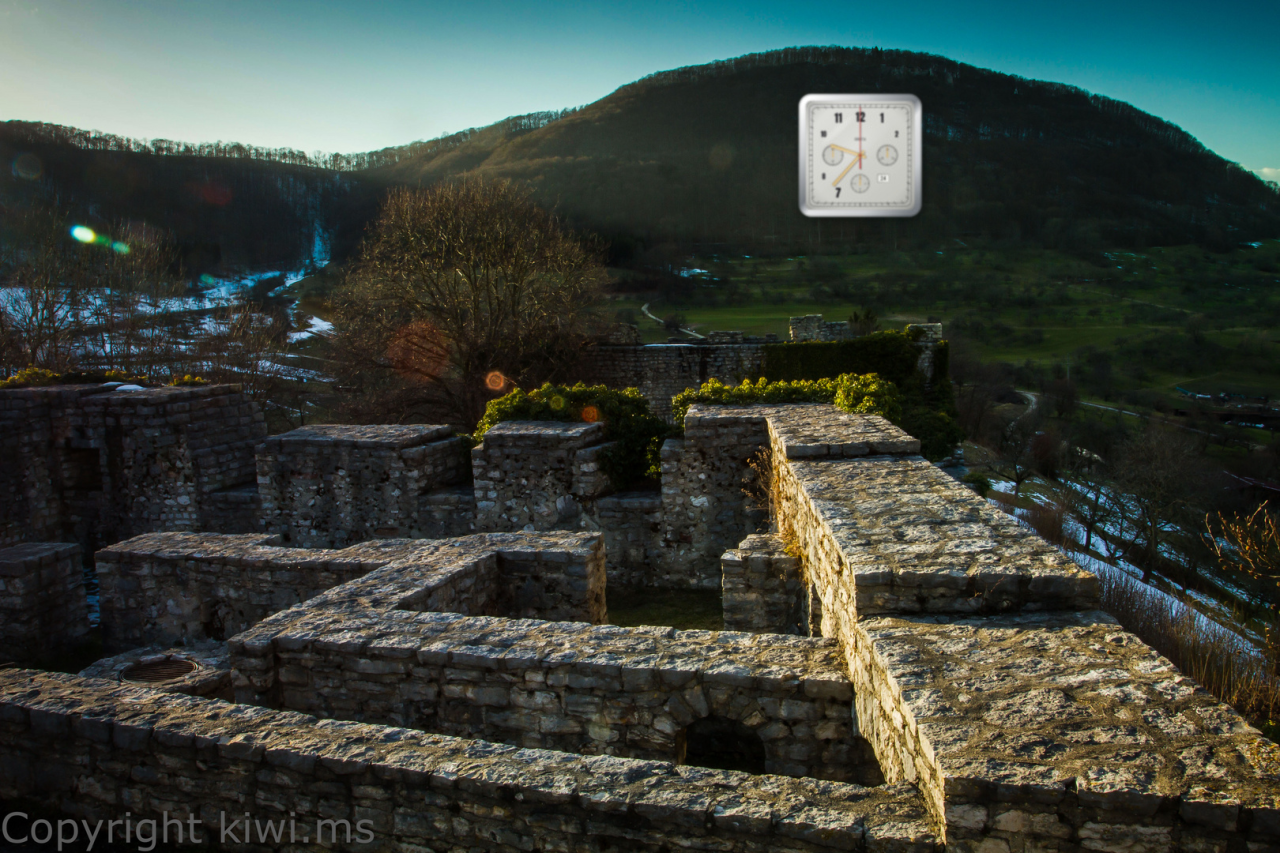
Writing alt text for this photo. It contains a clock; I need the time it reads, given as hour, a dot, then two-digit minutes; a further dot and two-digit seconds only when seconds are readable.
9.37
